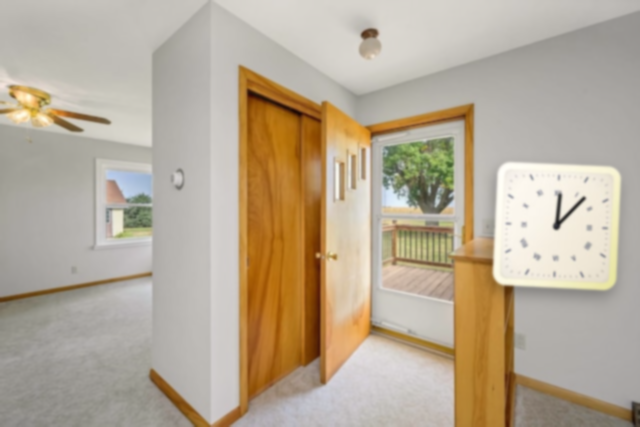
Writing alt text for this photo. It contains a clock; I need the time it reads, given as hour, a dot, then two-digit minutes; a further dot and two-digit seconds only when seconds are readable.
12.07
